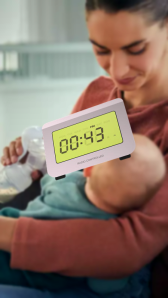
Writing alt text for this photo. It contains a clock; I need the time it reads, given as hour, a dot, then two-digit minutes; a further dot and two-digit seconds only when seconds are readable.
0.43
